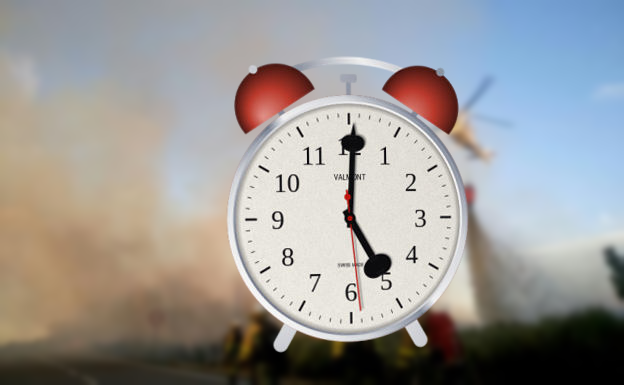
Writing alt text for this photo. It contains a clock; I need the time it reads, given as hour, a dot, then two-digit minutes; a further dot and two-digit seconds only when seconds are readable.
5.00.29
